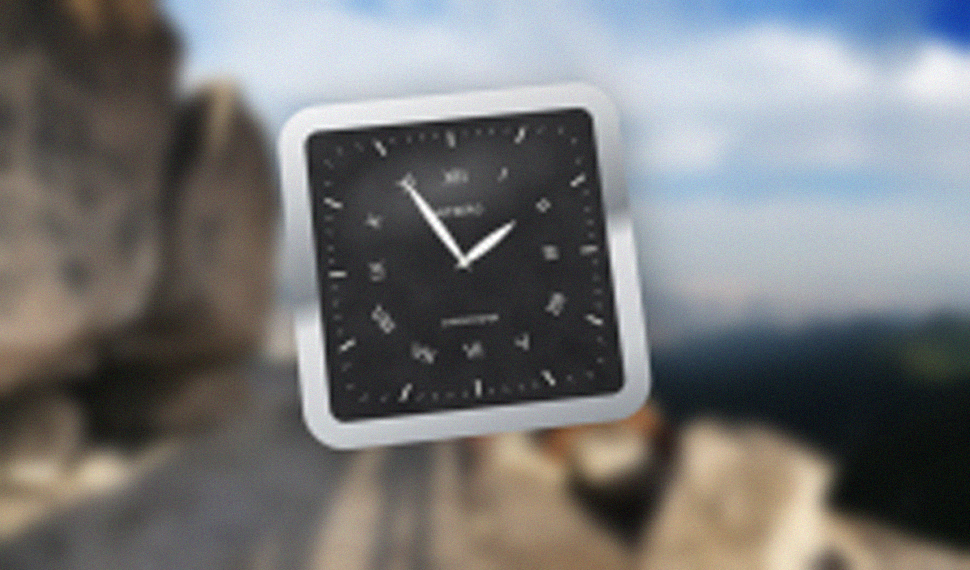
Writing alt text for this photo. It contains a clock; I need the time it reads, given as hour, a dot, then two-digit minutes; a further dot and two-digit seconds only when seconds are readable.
1.55
